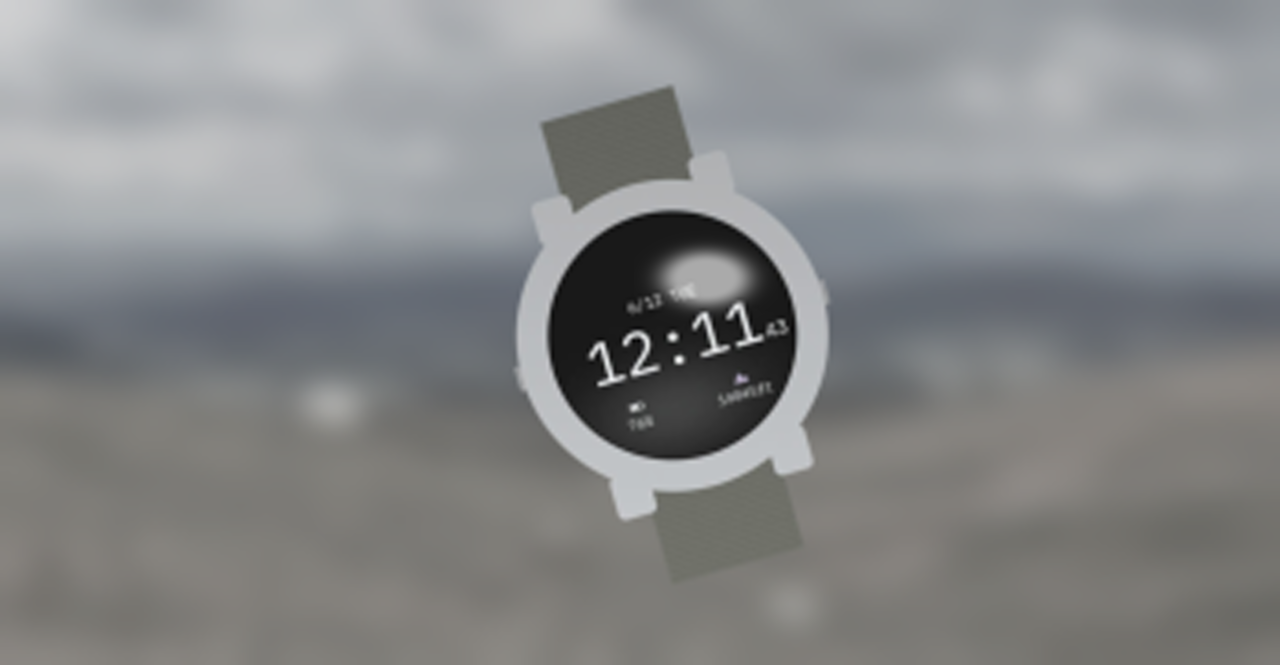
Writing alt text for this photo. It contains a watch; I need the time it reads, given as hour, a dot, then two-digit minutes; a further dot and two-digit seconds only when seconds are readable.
12.11
